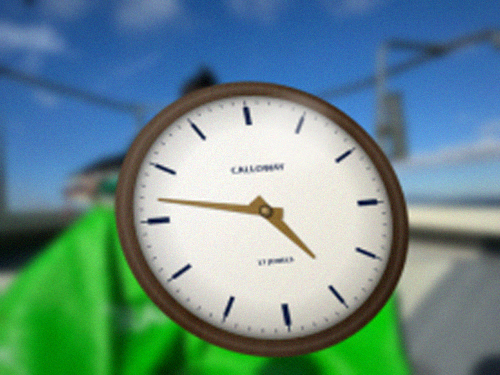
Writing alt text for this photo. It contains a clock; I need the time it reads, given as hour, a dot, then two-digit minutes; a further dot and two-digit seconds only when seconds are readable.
4.47
